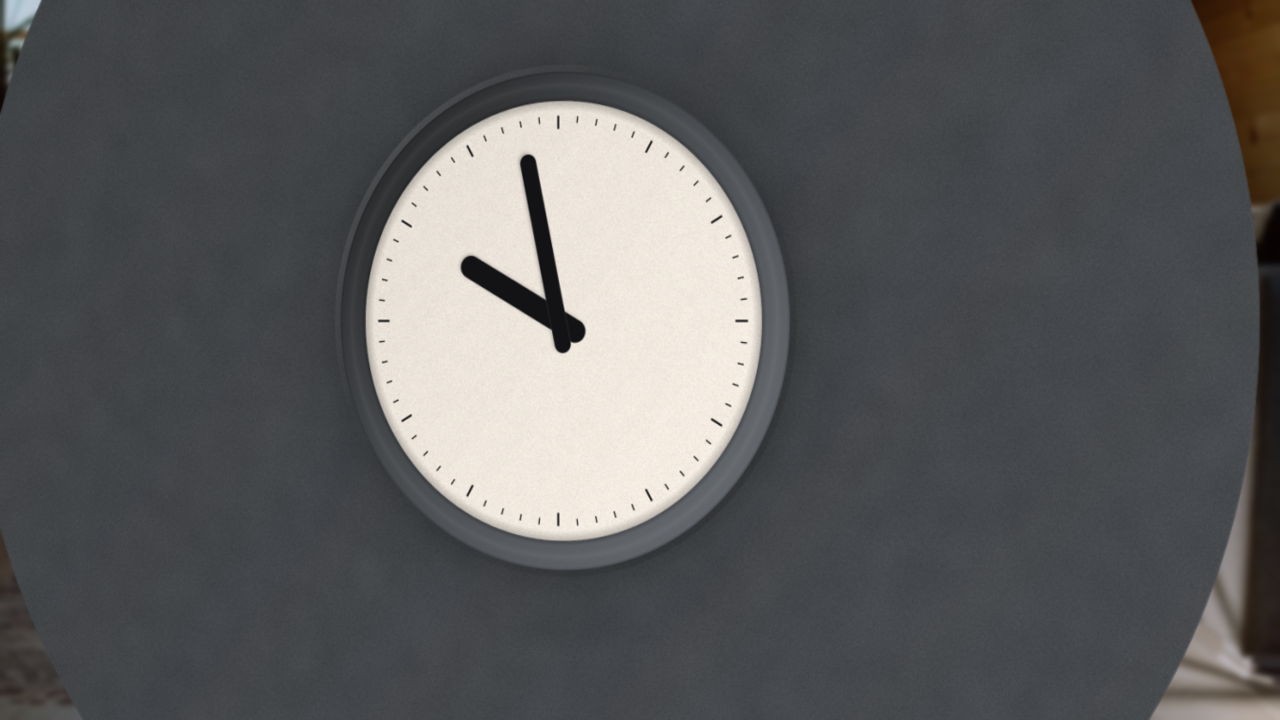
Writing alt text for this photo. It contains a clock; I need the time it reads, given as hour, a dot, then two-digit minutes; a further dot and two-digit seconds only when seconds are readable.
9.58
